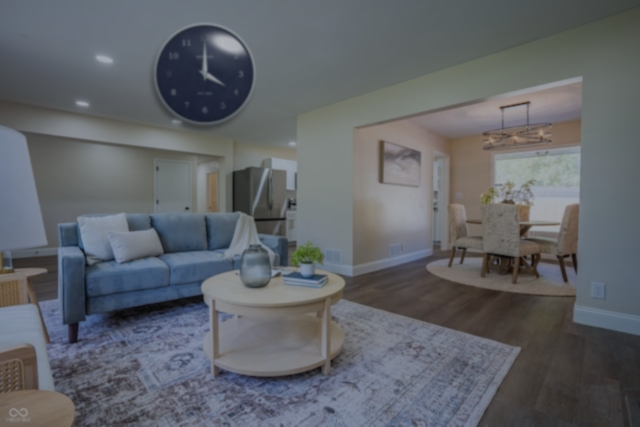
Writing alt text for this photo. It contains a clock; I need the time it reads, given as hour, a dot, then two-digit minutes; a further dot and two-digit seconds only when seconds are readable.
4.00
